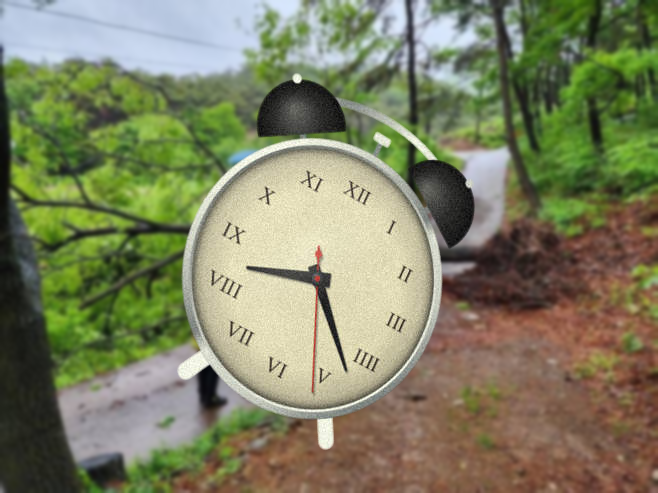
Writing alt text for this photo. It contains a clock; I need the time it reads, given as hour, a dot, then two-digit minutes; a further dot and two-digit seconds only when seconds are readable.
8.22.26
